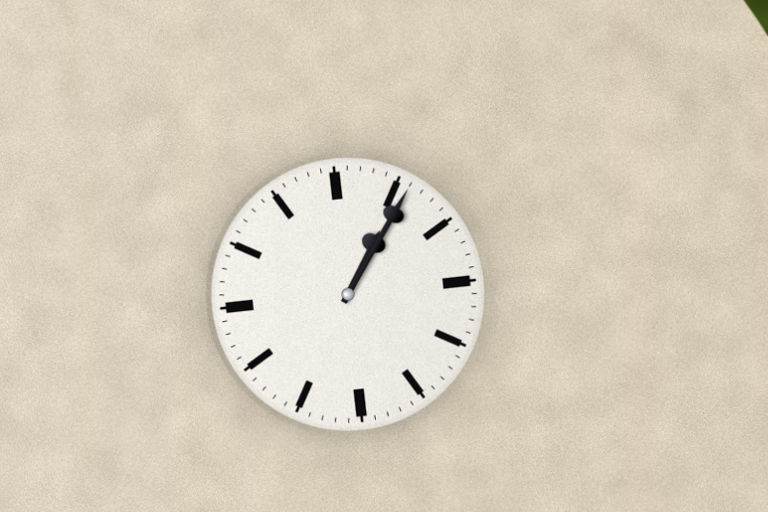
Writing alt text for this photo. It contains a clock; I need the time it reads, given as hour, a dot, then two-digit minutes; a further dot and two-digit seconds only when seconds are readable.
1.06
